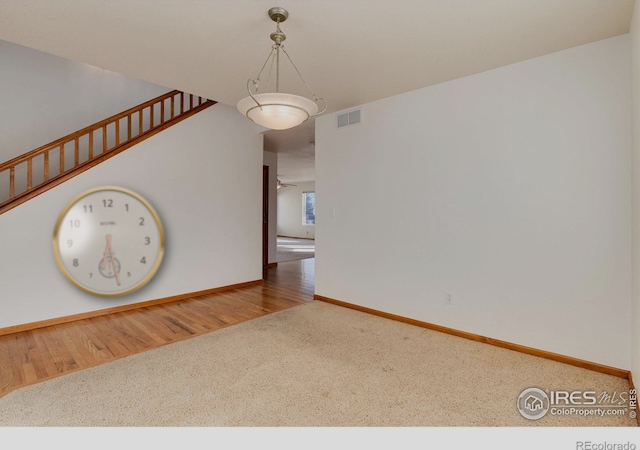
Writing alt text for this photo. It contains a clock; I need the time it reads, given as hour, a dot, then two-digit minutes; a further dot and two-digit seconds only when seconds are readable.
6.28
